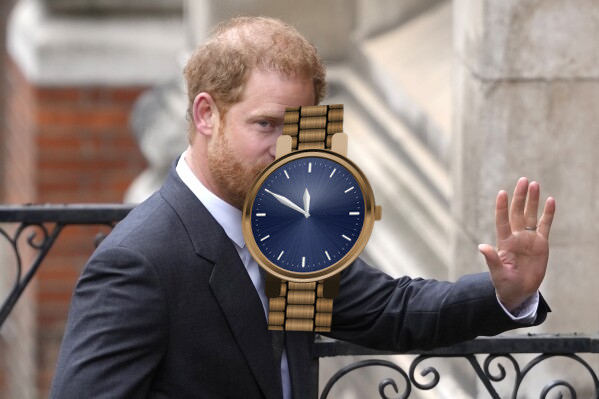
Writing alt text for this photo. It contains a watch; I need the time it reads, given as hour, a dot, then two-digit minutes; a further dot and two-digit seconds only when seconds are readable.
11.50
